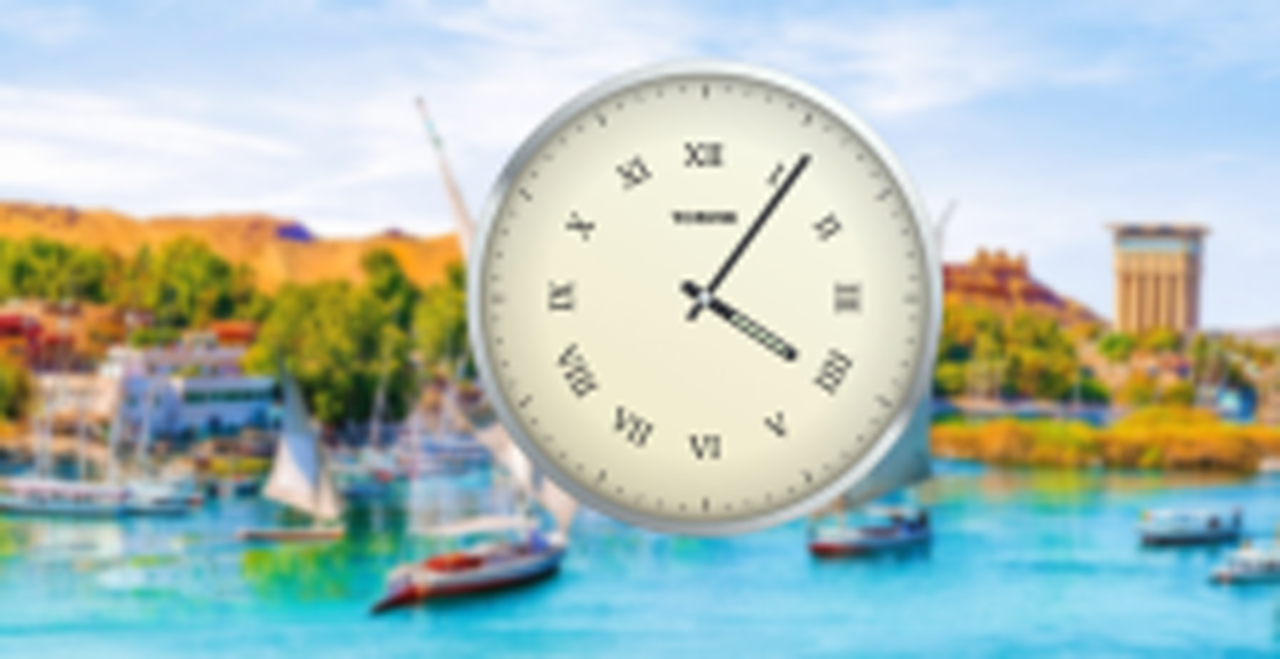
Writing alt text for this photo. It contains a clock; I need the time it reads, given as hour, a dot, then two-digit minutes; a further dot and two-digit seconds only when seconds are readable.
4.06
